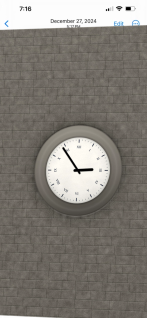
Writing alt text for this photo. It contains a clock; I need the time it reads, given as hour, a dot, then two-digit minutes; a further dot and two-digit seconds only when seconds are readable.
2.54
